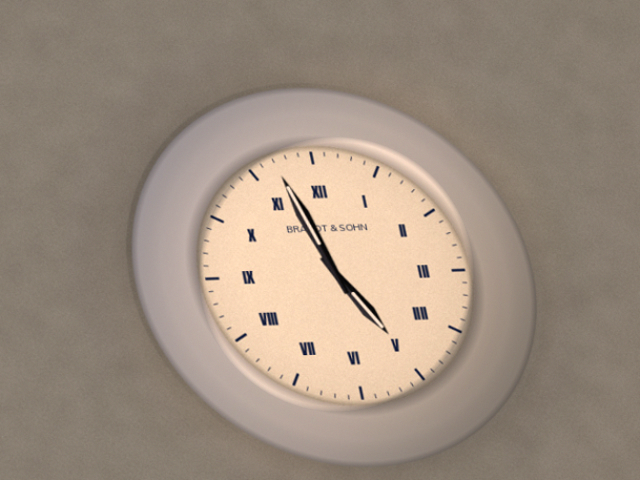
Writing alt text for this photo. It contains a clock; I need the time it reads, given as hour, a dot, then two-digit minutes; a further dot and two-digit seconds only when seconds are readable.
4.57
